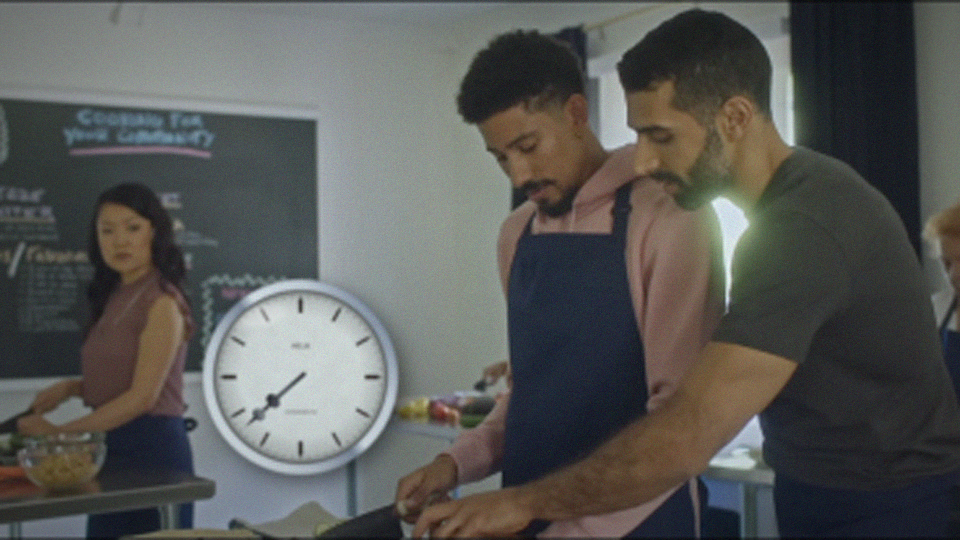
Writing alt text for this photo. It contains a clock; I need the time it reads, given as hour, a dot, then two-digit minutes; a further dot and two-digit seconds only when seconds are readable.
7.38
